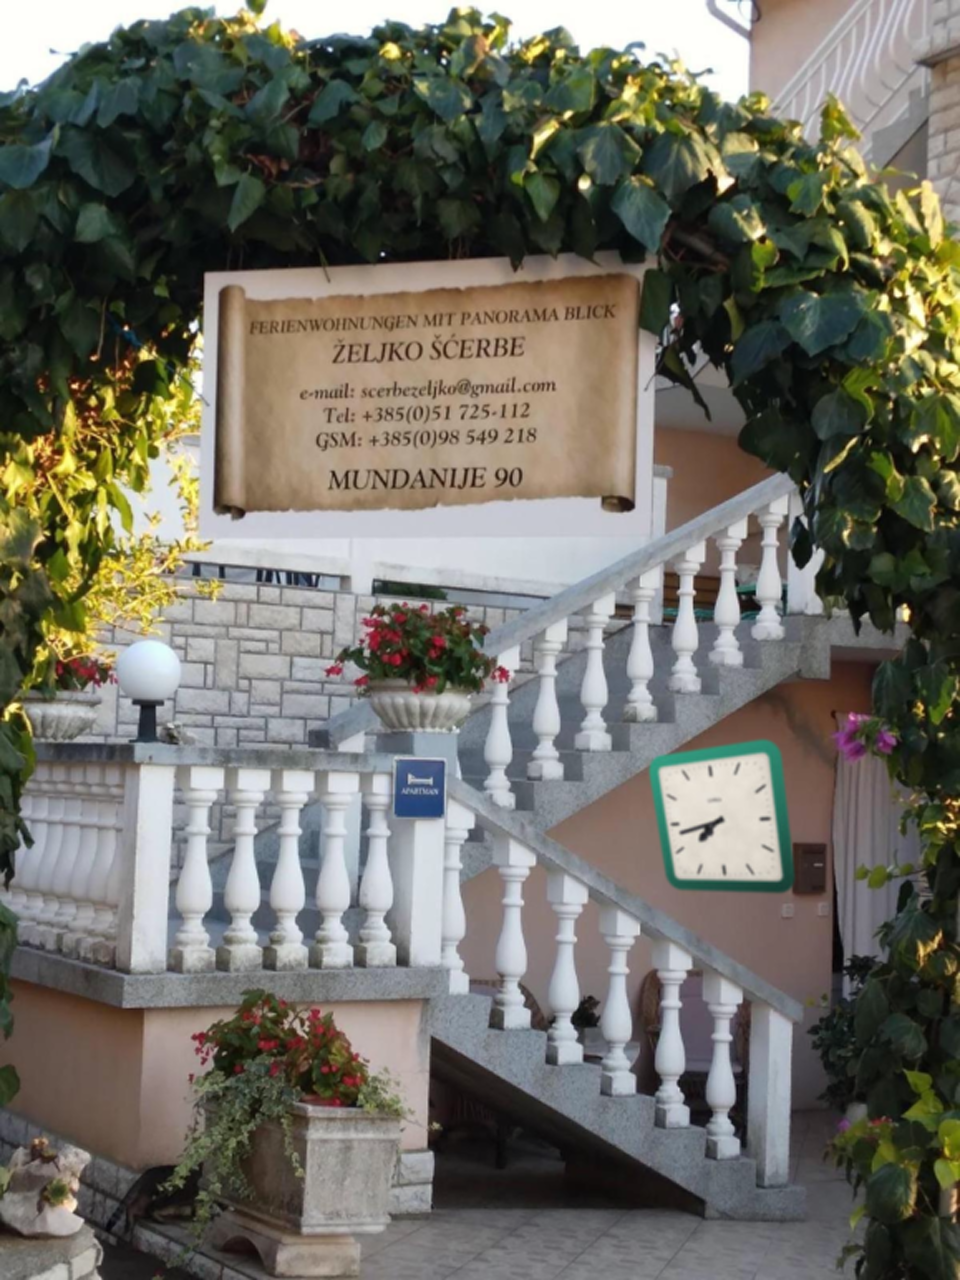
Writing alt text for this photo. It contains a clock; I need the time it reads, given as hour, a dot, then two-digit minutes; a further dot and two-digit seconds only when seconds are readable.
7.43
